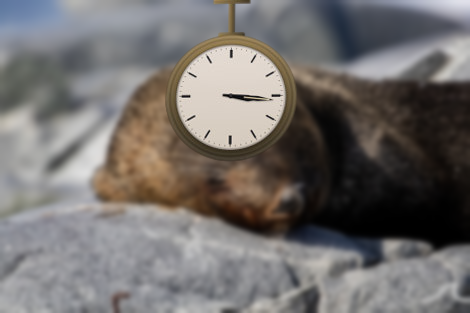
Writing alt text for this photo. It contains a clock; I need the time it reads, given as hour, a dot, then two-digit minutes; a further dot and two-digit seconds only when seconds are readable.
3.16
